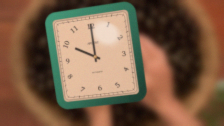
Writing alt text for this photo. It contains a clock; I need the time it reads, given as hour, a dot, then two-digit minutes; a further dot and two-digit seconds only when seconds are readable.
10.00
